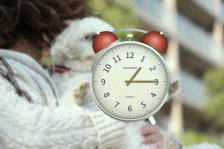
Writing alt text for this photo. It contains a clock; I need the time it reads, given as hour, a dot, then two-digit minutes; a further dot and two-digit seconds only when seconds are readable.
1.15
